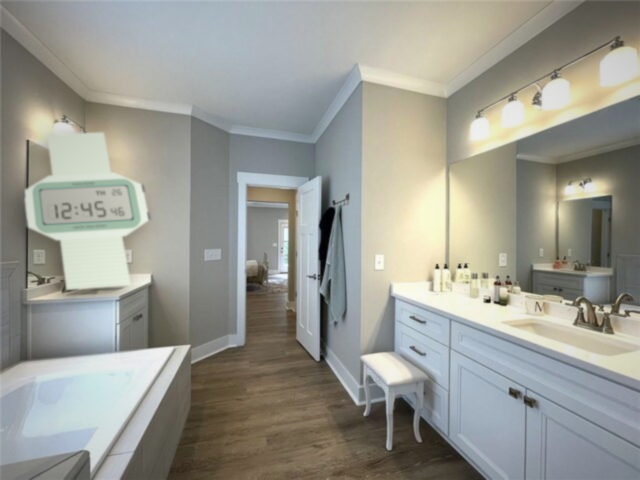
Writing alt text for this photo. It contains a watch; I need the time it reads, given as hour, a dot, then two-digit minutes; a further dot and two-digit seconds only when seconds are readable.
12.45
